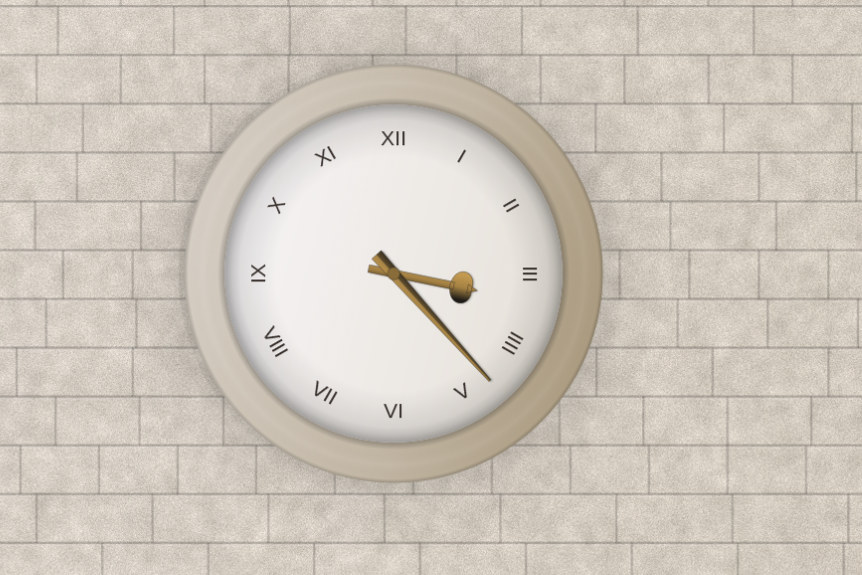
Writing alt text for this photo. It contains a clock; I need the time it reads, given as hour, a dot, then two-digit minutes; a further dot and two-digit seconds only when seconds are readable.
3.23
